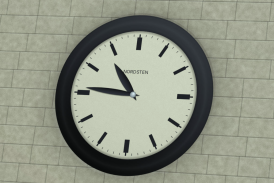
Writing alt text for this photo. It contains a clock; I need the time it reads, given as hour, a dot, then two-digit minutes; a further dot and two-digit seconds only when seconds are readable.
10.46
